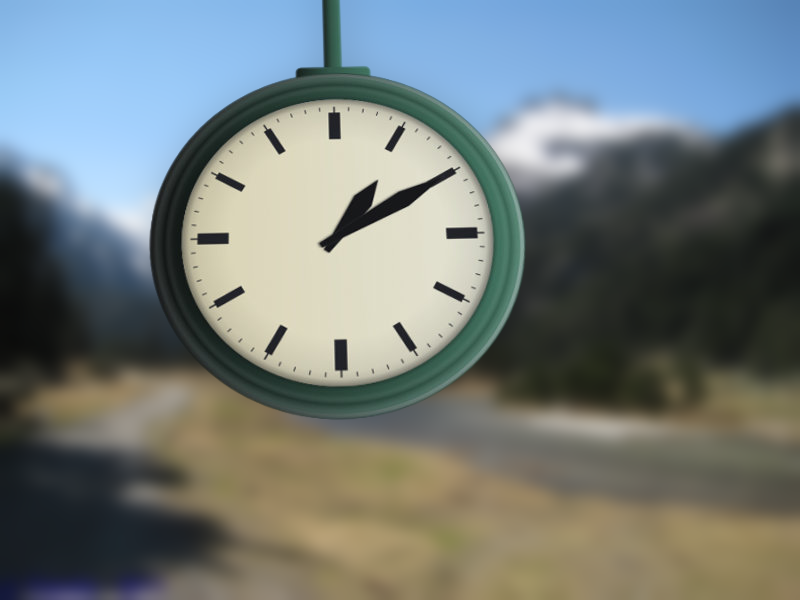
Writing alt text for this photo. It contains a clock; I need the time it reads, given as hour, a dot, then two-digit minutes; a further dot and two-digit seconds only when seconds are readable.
1.10
